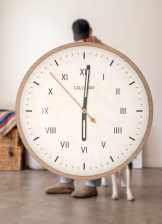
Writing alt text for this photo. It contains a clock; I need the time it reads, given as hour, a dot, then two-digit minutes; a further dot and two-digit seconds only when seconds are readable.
6.00.53
